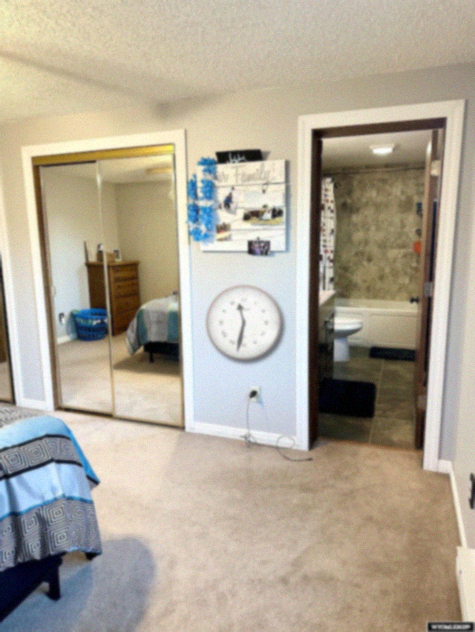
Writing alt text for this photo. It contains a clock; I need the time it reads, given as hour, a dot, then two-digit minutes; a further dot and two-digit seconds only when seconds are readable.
11.32
